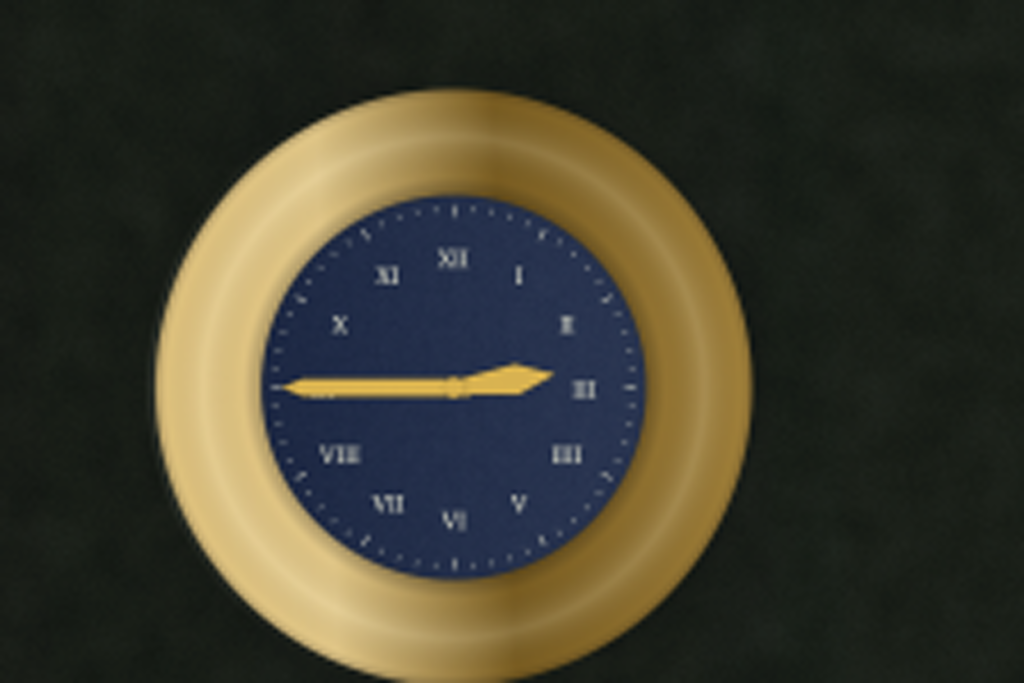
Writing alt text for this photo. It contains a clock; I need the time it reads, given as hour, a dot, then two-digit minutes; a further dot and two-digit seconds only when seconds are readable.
2.45
